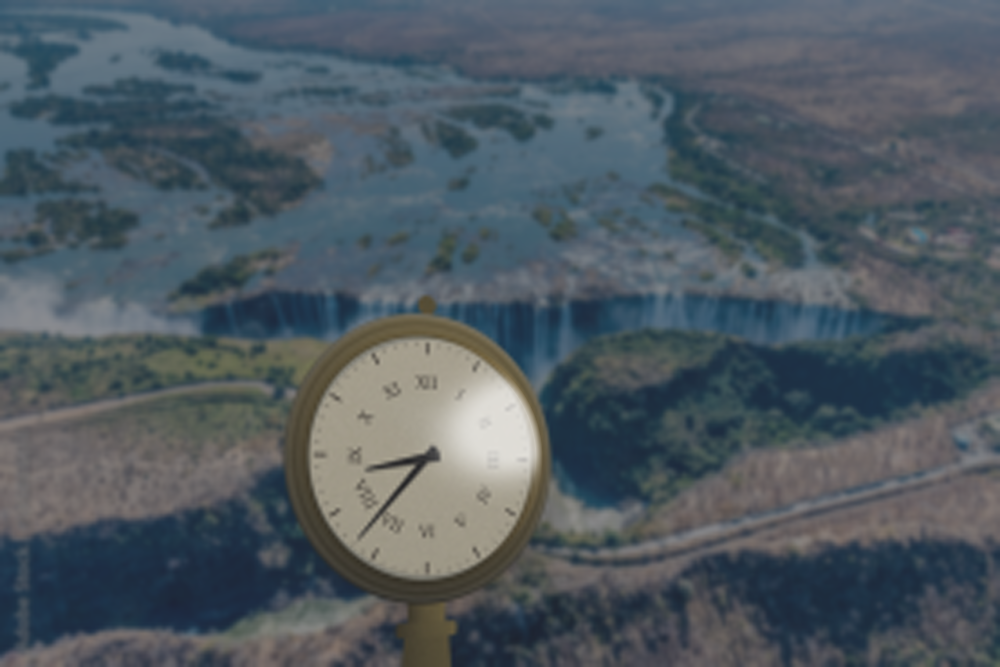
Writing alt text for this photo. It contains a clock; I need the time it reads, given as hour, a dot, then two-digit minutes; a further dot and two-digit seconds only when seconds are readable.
8.37
